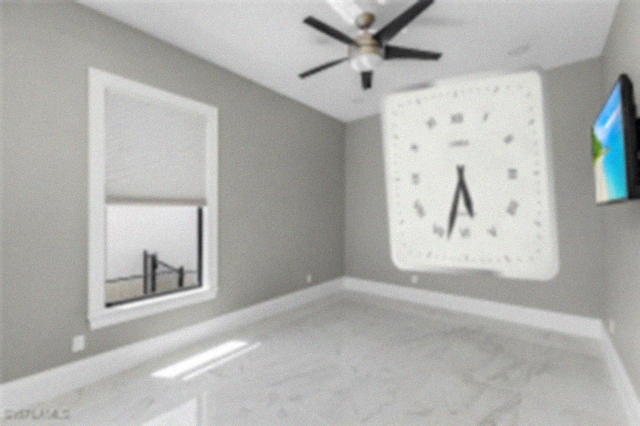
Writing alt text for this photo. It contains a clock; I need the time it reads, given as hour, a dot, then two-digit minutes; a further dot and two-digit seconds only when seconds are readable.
5.33
